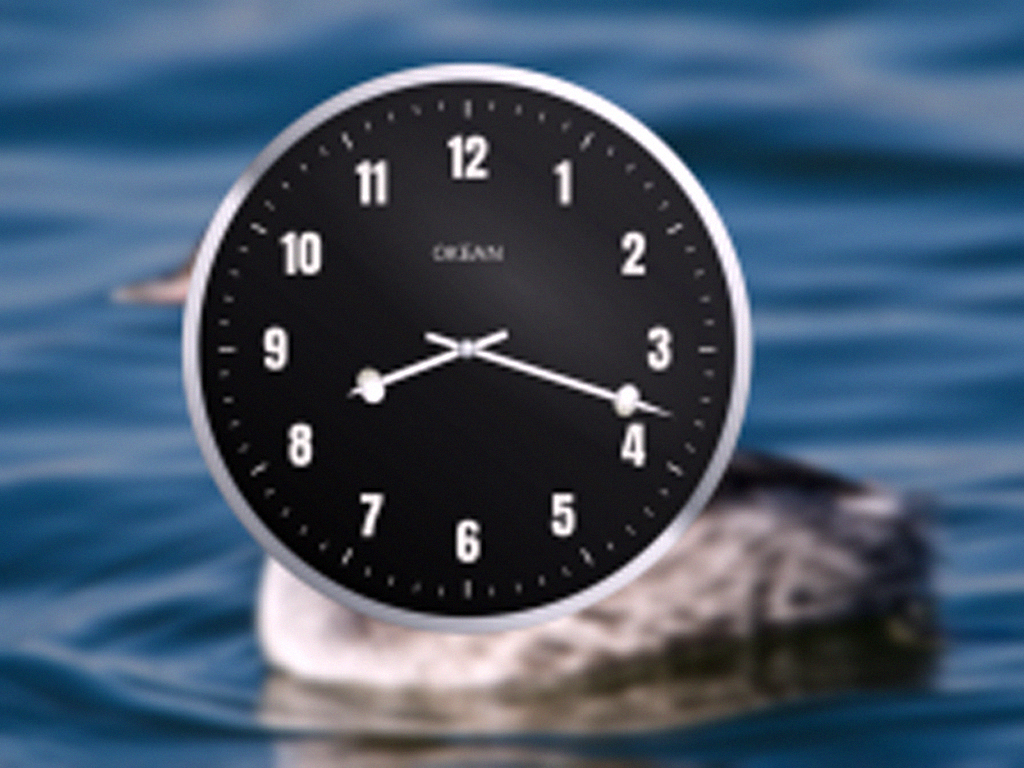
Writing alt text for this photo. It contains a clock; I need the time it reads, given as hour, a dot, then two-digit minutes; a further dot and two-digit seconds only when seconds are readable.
8.18
